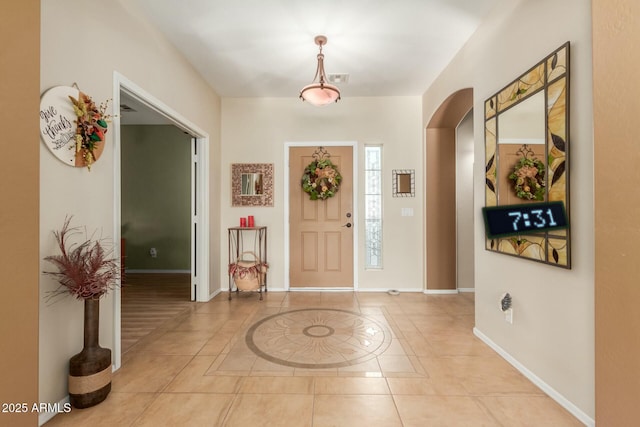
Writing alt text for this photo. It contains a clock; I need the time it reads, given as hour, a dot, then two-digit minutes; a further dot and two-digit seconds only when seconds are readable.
7.31
